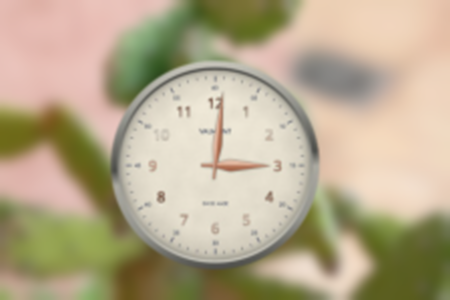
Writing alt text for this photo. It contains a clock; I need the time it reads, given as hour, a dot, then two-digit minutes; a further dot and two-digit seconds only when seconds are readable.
3.01
